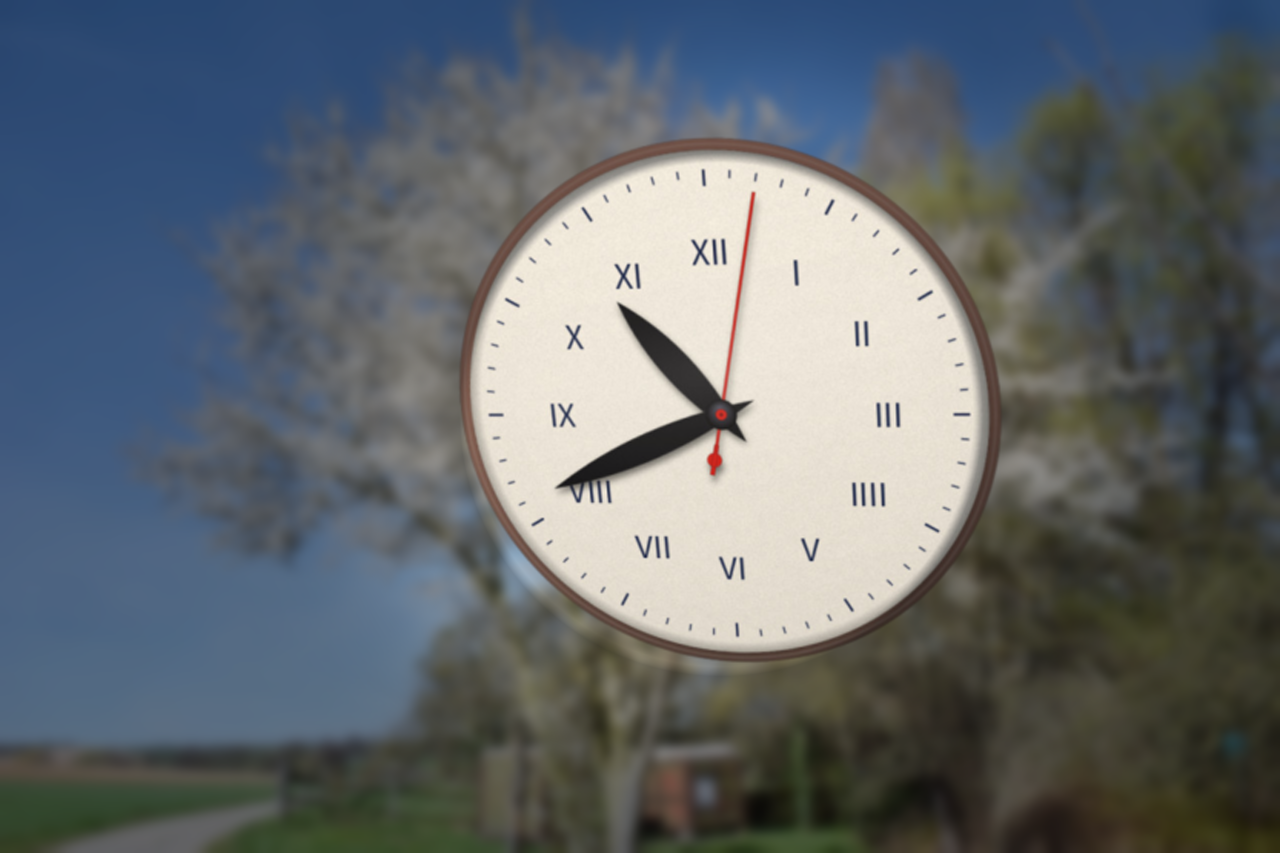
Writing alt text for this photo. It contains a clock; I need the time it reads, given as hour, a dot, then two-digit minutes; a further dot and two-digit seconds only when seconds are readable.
10.41.02
